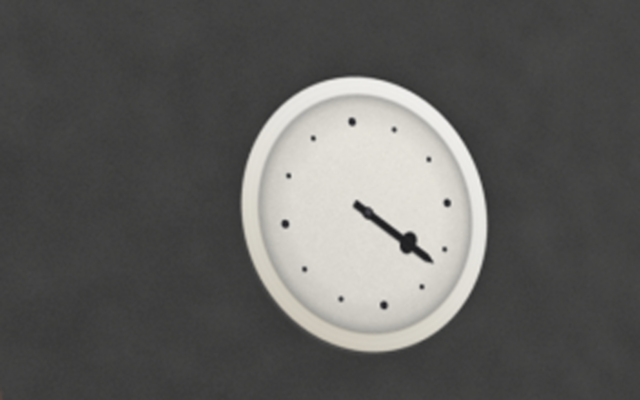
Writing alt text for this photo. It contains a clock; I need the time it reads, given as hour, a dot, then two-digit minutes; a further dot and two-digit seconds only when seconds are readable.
4.22
